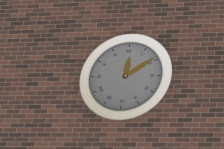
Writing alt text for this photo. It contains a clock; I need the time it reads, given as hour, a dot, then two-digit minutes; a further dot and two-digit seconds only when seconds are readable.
12.09
